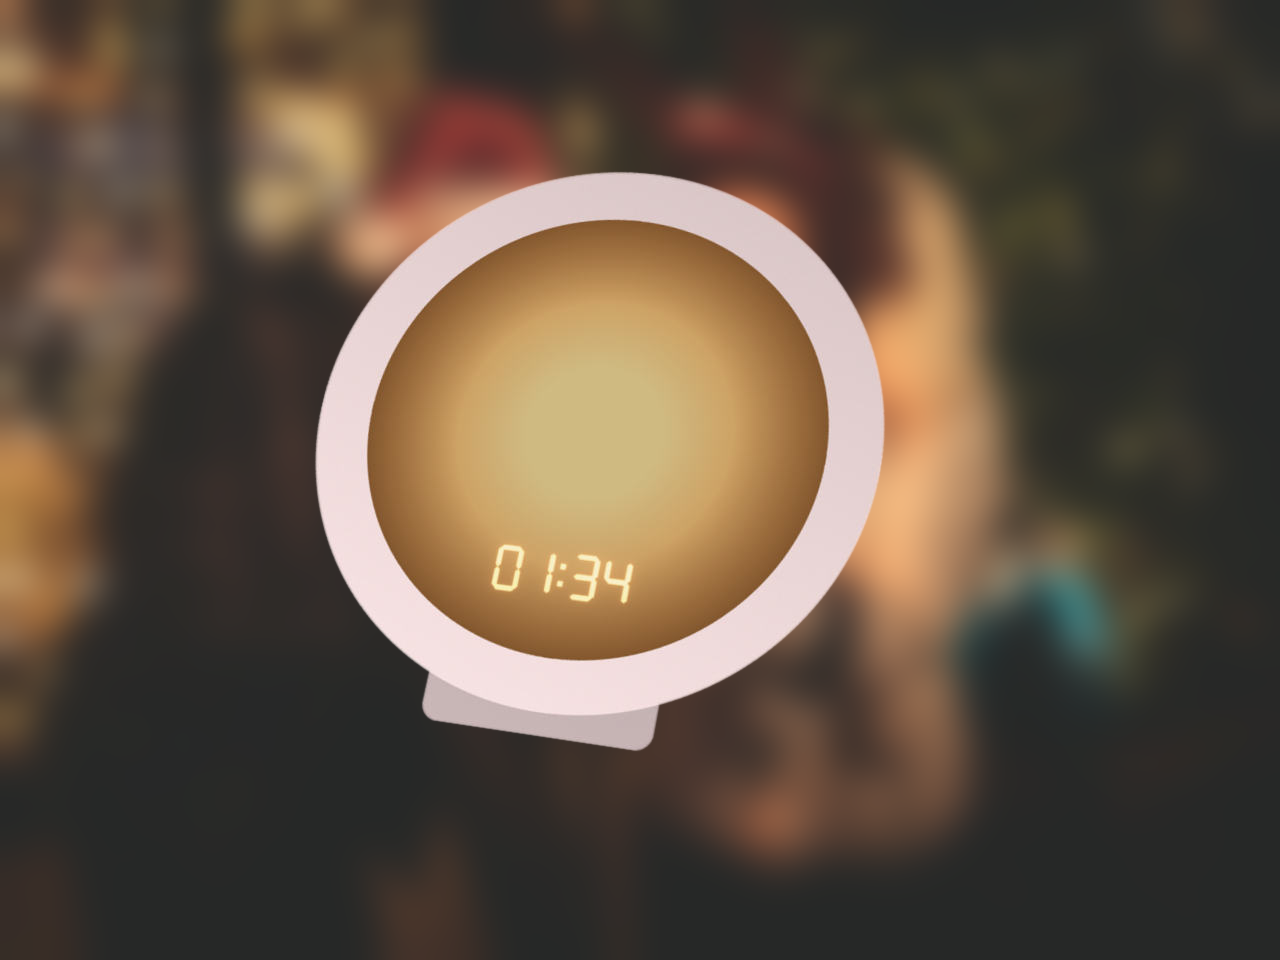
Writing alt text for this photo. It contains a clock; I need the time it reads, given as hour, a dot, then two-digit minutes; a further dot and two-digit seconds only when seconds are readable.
1.34
